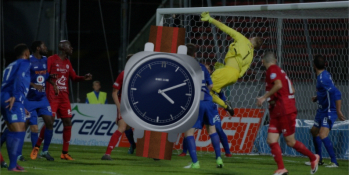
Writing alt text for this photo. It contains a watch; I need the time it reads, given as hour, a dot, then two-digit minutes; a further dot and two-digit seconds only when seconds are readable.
4.11
